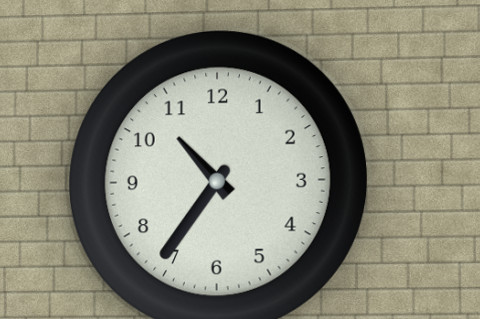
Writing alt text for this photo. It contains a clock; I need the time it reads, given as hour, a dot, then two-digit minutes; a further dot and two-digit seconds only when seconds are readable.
10.36
